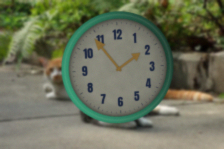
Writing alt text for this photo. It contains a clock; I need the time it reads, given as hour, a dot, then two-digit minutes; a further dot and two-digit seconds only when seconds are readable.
1.54
